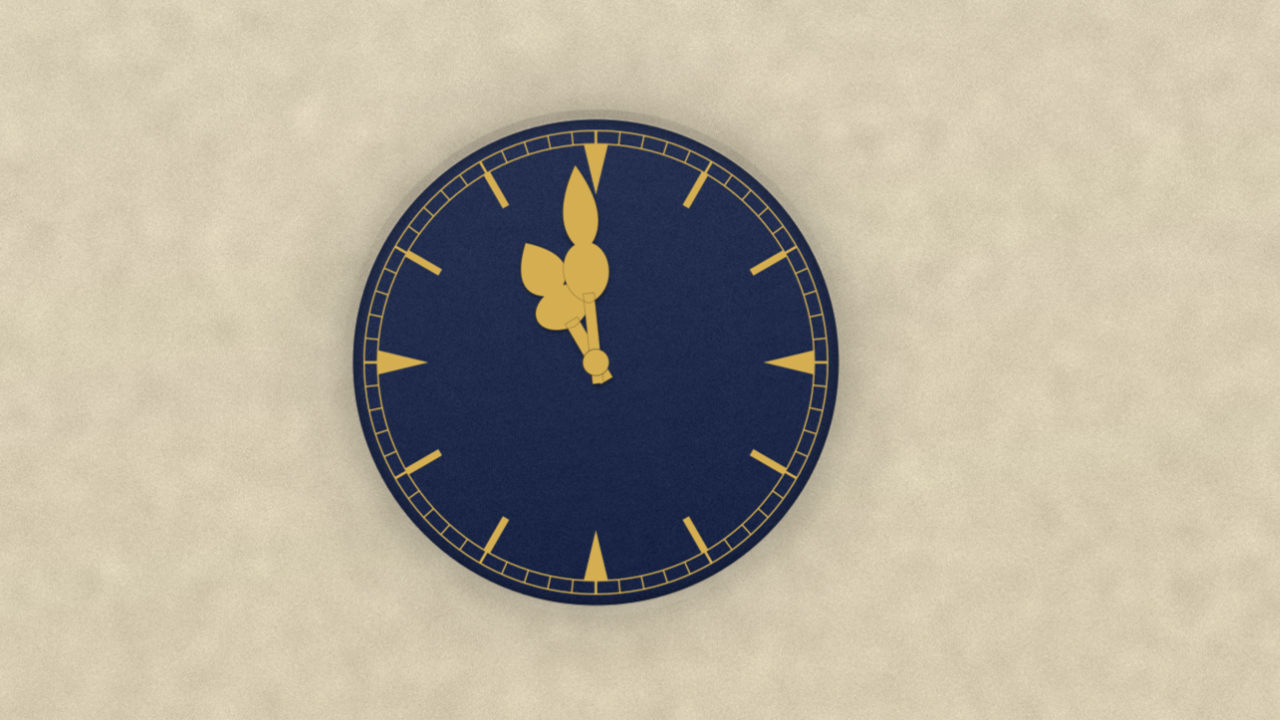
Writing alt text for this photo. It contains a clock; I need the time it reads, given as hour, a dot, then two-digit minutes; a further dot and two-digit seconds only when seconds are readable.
10.59
